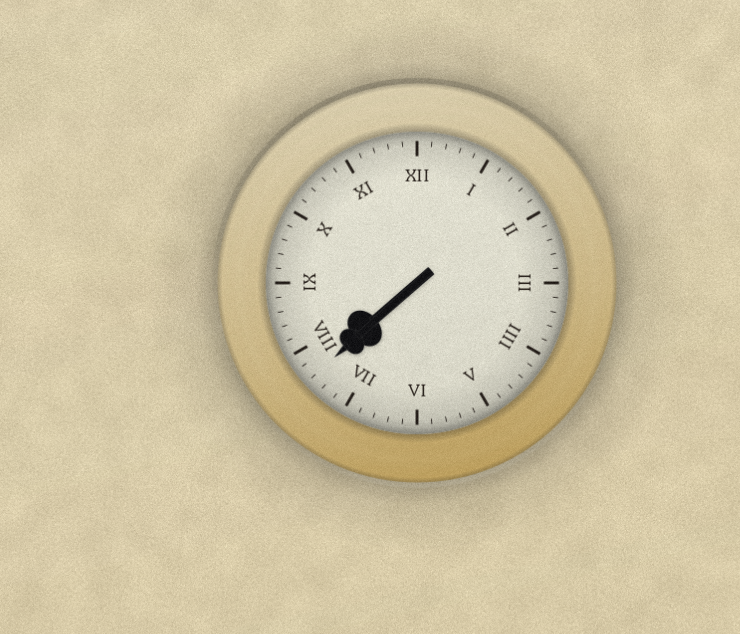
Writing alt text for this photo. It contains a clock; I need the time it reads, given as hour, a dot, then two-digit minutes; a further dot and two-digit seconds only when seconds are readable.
7.38
